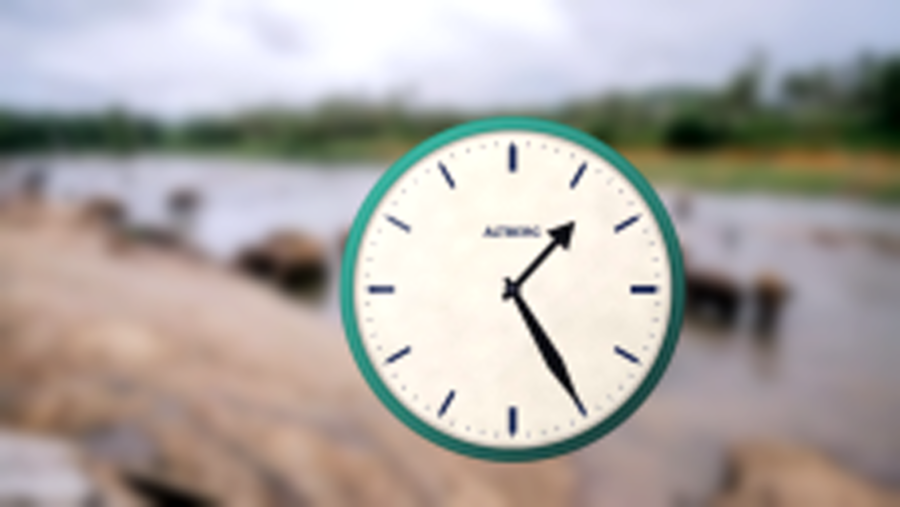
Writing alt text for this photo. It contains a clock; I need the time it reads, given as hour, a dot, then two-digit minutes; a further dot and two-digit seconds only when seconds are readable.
1.25
